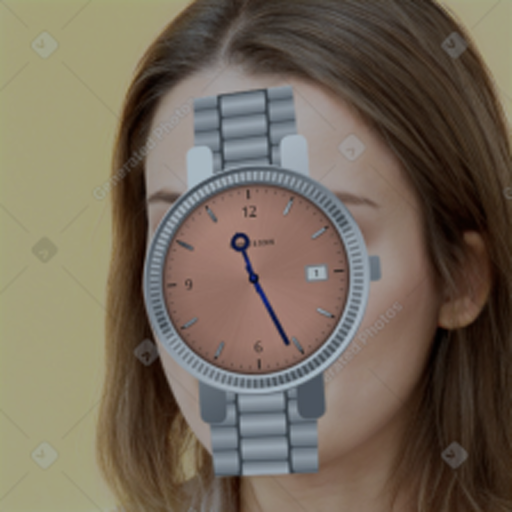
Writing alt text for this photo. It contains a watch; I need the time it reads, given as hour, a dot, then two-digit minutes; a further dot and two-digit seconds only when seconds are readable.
11.26
